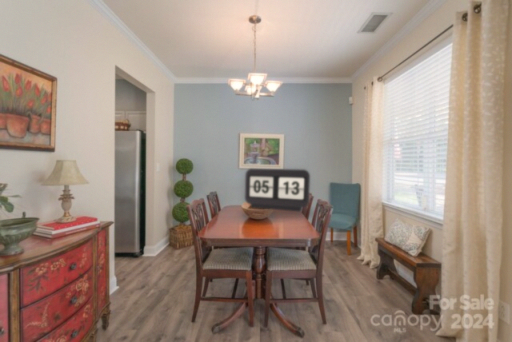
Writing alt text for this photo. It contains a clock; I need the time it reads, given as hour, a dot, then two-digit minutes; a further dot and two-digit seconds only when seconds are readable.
5.13
